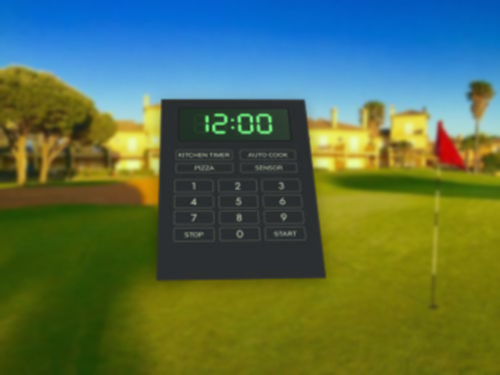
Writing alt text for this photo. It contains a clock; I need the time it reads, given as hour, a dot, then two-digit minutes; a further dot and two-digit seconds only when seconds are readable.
12.00
